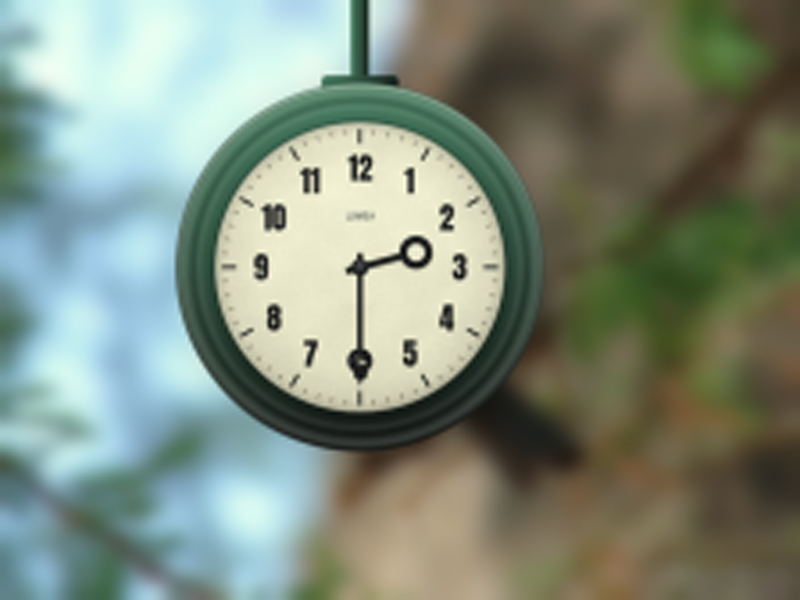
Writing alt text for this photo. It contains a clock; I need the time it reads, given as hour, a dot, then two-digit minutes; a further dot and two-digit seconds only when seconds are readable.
2.30
